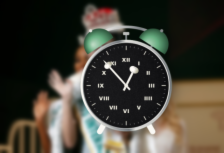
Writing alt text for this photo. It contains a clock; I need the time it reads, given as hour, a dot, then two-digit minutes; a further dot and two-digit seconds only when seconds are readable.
12.53
